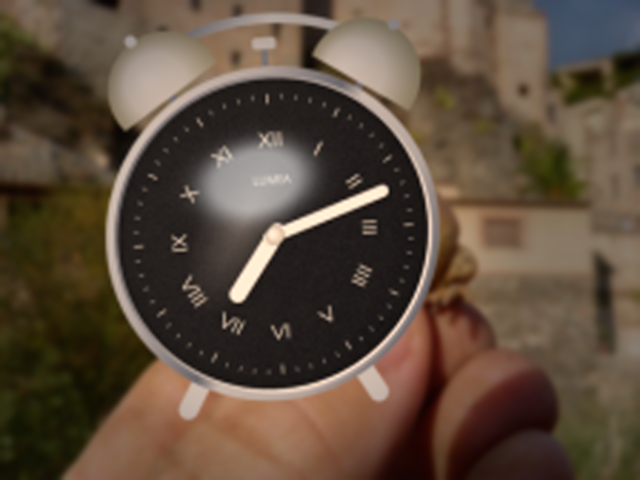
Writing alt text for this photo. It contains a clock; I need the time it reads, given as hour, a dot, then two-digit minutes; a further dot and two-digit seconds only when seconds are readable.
7.12
